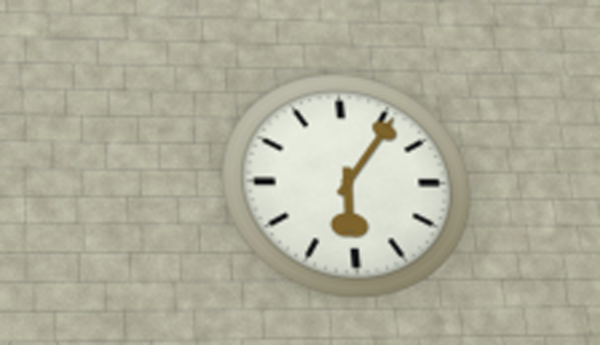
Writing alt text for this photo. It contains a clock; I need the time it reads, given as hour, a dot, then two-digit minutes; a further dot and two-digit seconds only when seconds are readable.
6.06
